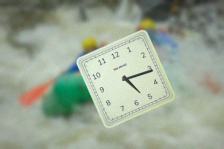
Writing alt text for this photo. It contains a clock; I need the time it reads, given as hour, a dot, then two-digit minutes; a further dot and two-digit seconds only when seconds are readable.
5.16
